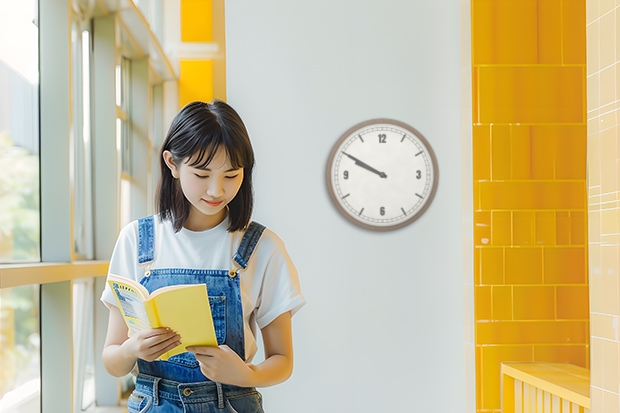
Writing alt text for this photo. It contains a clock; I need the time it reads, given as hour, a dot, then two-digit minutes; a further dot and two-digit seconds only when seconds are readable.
9.50
